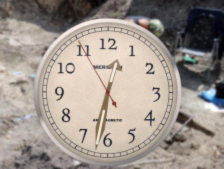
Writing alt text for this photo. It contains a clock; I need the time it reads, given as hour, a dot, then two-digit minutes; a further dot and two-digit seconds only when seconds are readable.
12.31.55
